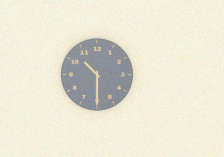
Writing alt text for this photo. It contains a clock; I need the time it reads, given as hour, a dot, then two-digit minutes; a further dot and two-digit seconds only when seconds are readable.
10.30
